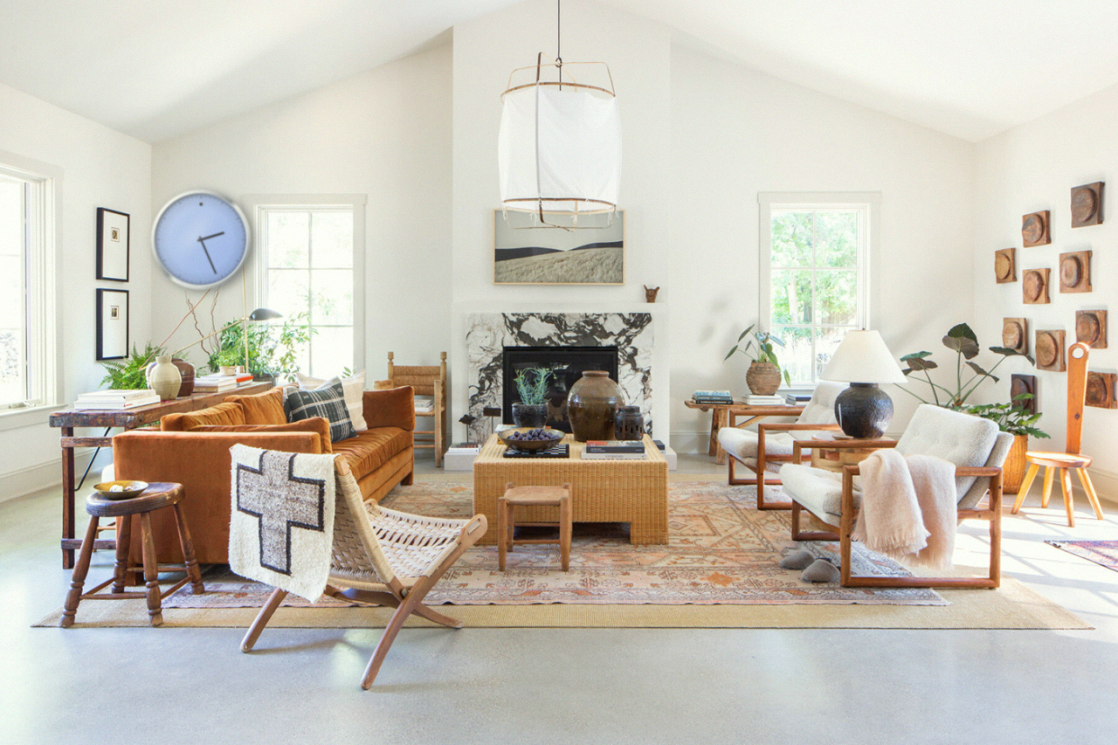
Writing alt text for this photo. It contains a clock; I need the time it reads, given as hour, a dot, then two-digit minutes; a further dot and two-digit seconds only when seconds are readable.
2.26
